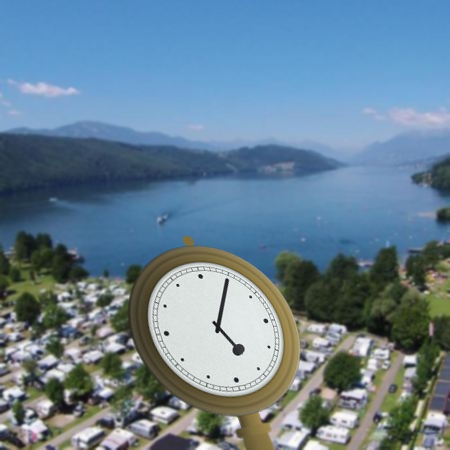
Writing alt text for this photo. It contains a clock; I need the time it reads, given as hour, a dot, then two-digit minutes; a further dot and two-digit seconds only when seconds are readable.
5.05
